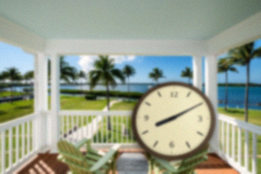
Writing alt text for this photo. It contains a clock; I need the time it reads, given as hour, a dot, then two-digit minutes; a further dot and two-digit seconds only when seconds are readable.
8.10
